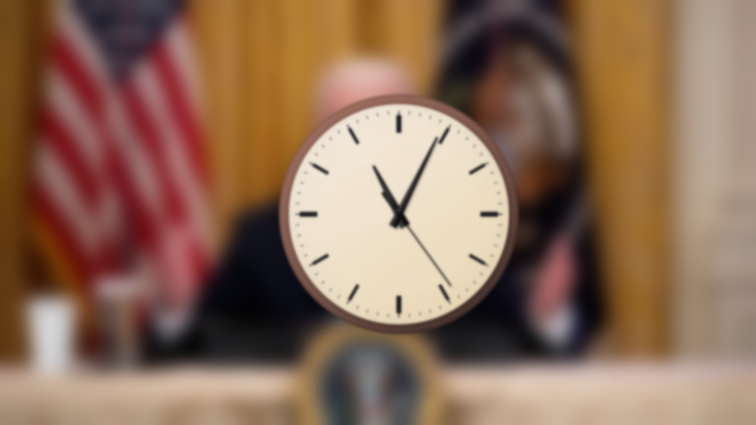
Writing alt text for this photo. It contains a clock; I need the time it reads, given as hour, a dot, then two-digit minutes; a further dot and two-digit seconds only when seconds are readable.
11.04.24
